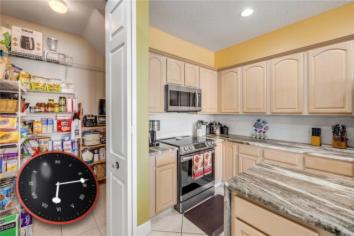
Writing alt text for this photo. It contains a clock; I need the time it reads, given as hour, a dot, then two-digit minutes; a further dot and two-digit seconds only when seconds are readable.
6.13
